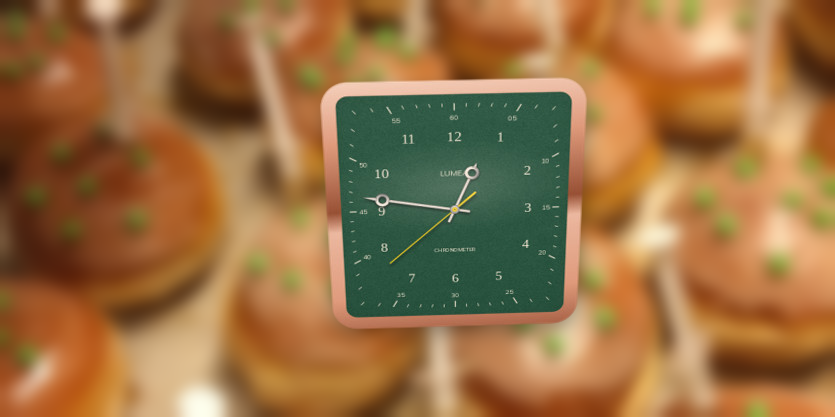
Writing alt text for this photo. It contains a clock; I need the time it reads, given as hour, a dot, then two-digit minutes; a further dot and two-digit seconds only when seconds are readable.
12.46.38
